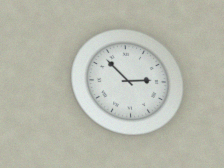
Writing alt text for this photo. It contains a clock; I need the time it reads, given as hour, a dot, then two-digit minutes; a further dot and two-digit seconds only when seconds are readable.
2.53
